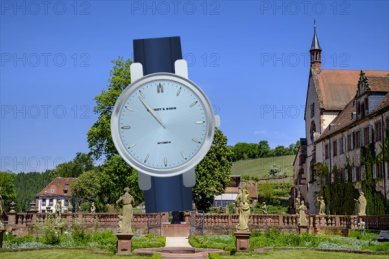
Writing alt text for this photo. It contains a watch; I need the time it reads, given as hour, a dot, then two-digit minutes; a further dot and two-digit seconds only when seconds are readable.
10.54
